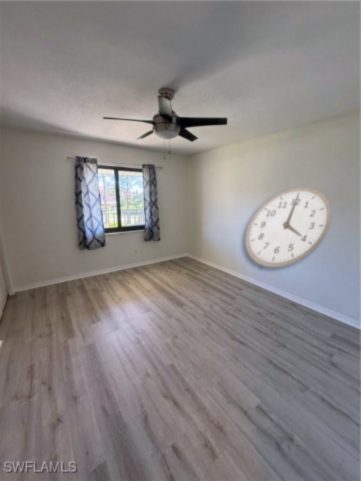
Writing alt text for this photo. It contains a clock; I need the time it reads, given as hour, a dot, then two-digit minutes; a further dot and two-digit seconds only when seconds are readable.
4.00
